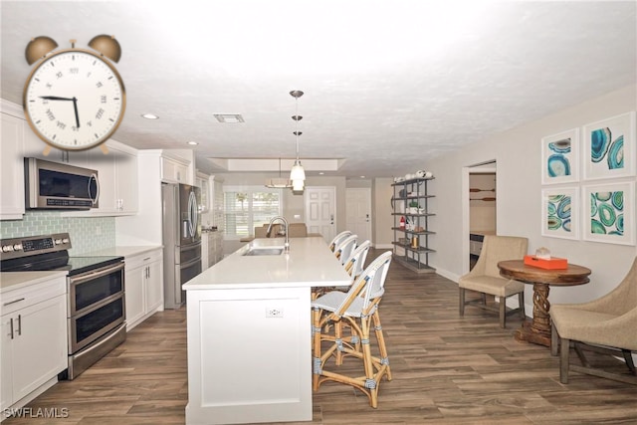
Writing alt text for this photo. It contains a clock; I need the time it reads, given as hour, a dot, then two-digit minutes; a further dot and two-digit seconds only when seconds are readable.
5.46
